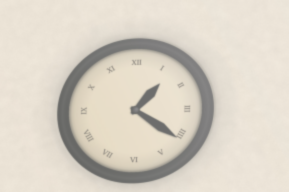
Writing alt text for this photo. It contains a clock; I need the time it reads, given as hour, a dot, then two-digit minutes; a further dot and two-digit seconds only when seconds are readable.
1.21
